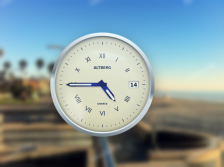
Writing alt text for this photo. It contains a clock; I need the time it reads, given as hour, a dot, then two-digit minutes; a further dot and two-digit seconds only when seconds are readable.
4.45
